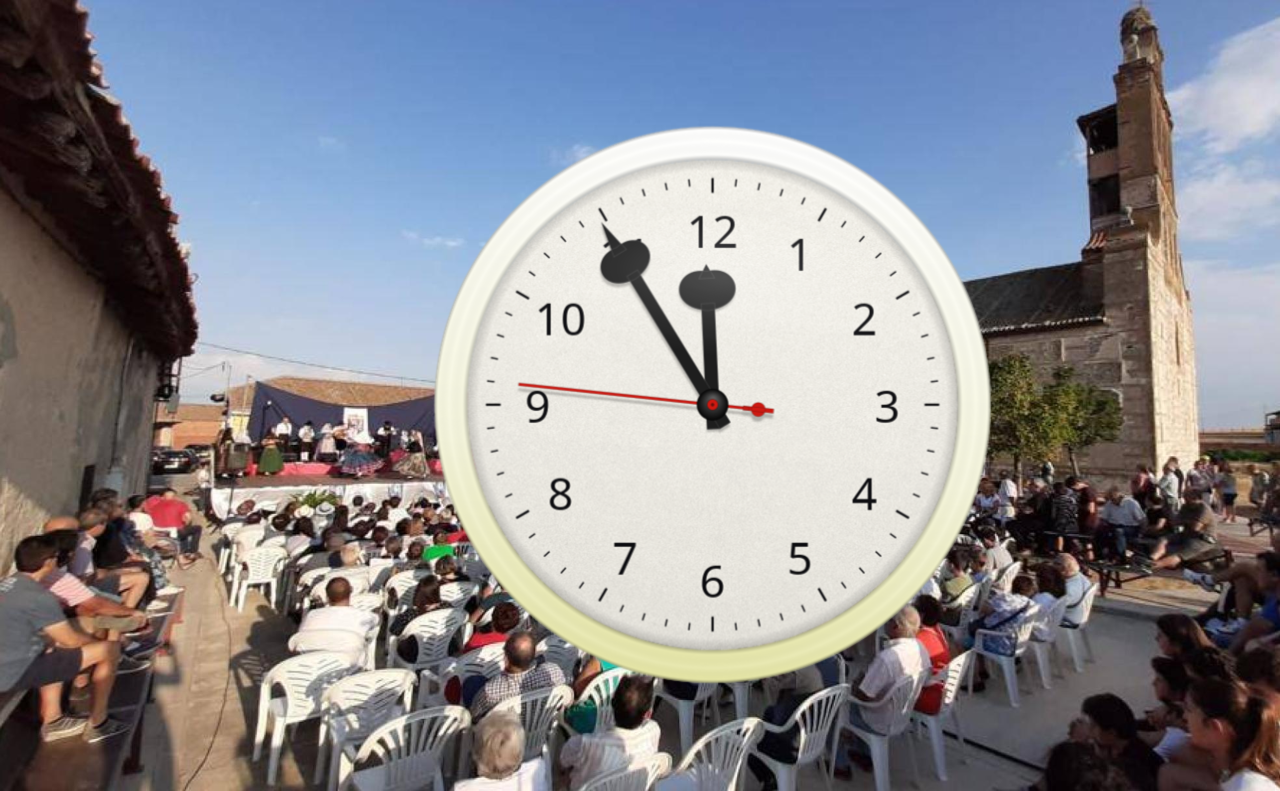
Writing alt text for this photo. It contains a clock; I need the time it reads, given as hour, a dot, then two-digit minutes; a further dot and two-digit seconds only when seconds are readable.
11.54.46
